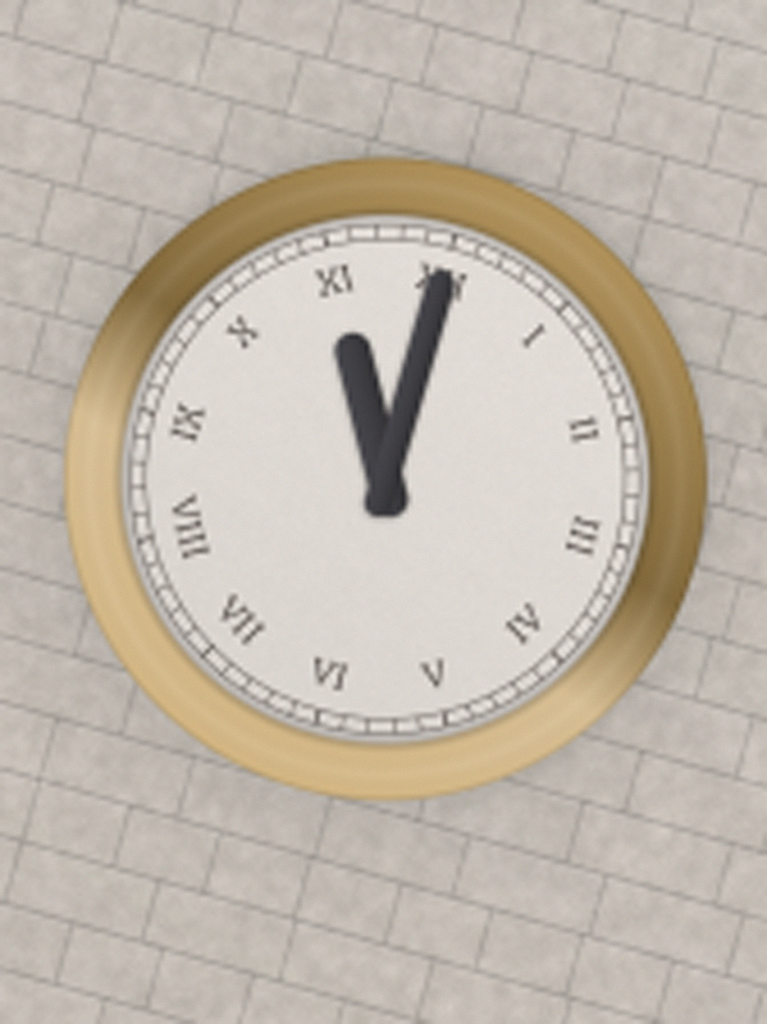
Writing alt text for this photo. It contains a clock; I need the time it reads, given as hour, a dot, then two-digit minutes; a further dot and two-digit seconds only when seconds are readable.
11.00
